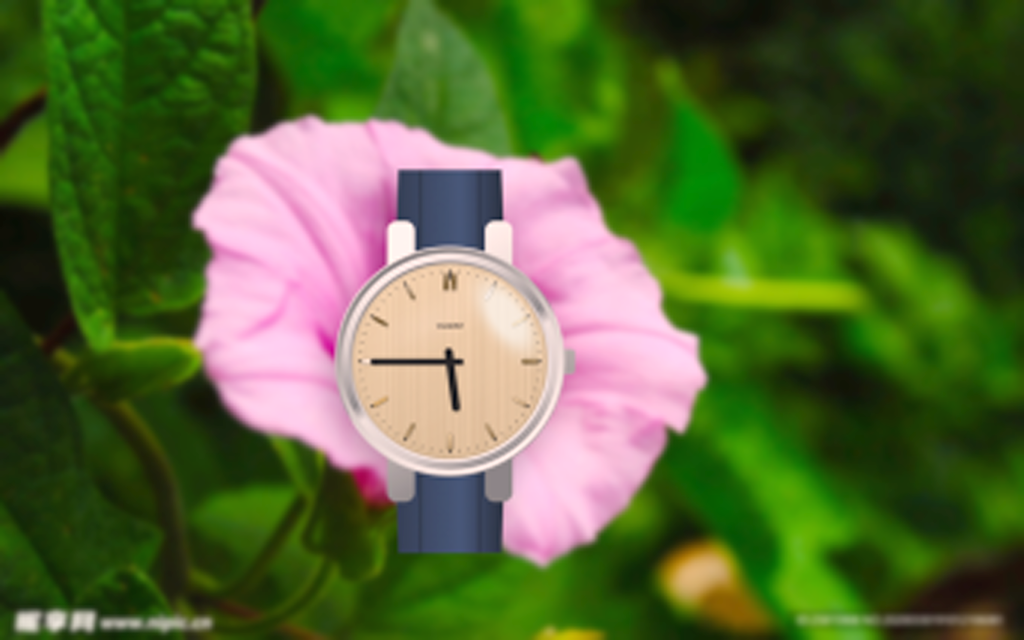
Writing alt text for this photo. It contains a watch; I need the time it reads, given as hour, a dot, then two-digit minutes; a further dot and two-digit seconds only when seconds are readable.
5.45
